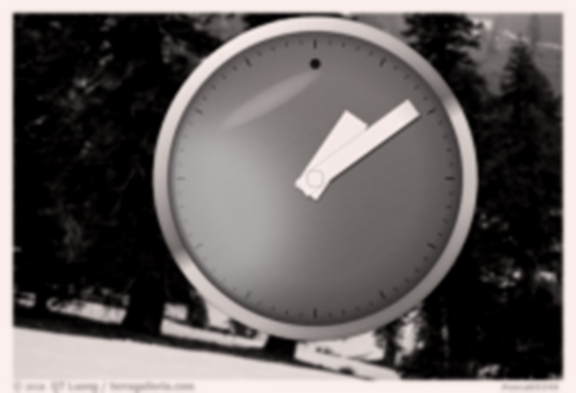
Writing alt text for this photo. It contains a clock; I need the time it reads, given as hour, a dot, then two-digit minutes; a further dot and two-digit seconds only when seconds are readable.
1.09
